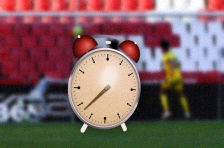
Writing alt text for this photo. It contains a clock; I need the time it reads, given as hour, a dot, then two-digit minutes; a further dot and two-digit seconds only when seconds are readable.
7.38
